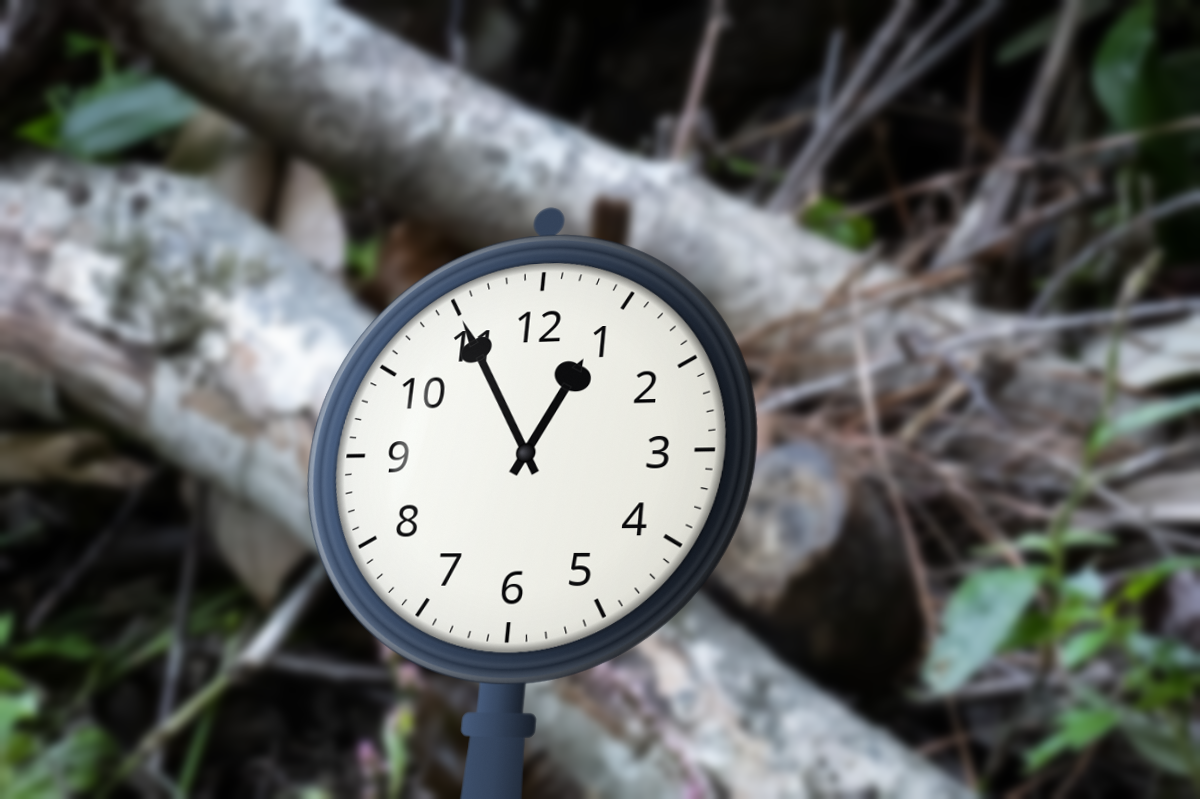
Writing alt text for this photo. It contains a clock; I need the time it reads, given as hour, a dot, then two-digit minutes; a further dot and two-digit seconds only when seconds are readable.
12.55
